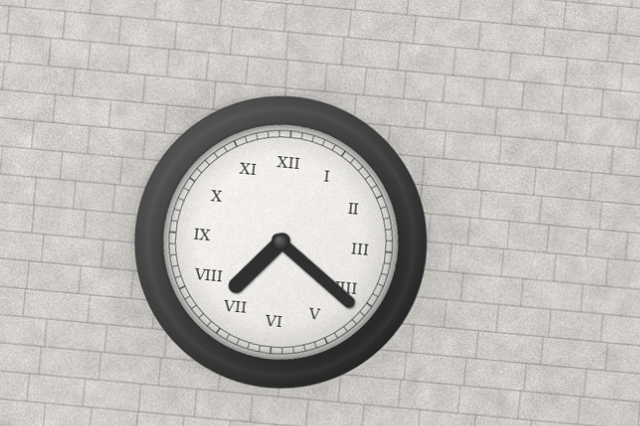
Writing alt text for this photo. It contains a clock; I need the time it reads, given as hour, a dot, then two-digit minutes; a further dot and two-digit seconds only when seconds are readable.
7.21
